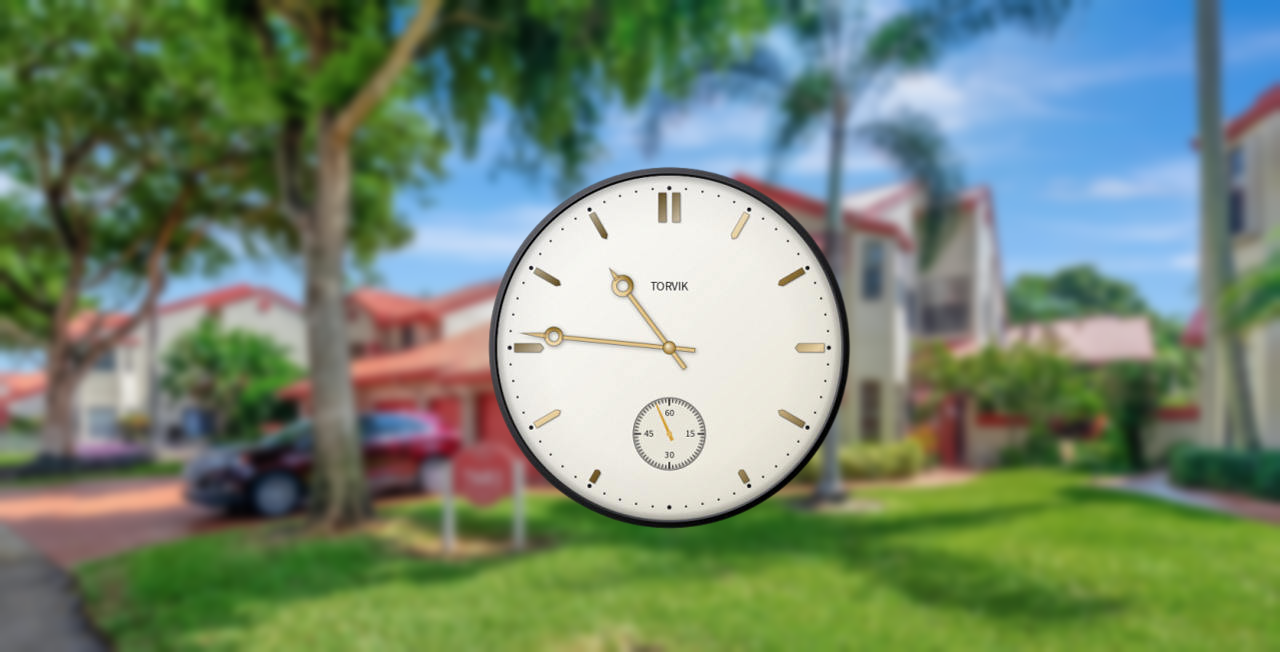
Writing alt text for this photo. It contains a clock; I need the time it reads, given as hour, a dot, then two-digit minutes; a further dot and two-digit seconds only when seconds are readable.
10.45.56
